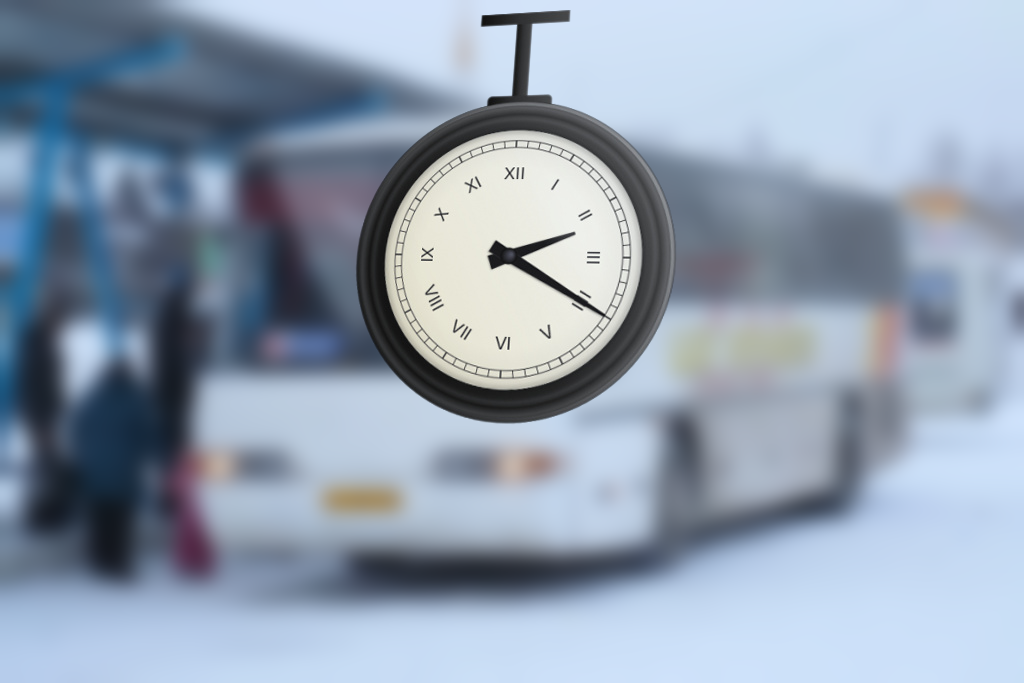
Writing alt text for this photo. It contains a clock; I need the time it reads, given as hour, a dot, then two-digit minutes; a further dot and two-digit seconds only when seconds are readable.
2.20
